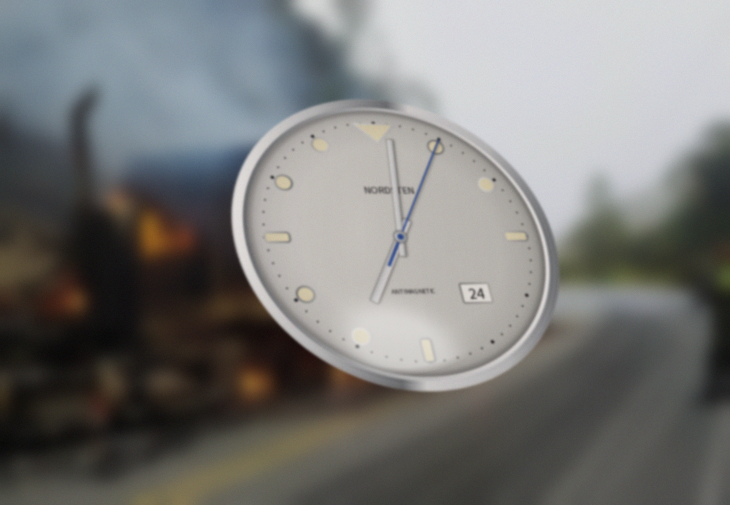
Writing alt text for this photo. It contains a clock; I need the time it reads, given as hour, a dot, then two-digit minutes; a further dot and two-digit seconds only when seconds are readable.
7.01.05
